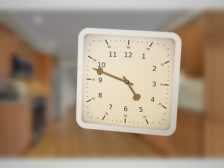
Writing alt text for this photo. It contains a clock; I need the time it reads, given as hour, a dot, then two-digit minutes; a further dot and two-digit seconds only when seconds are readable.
4.48
